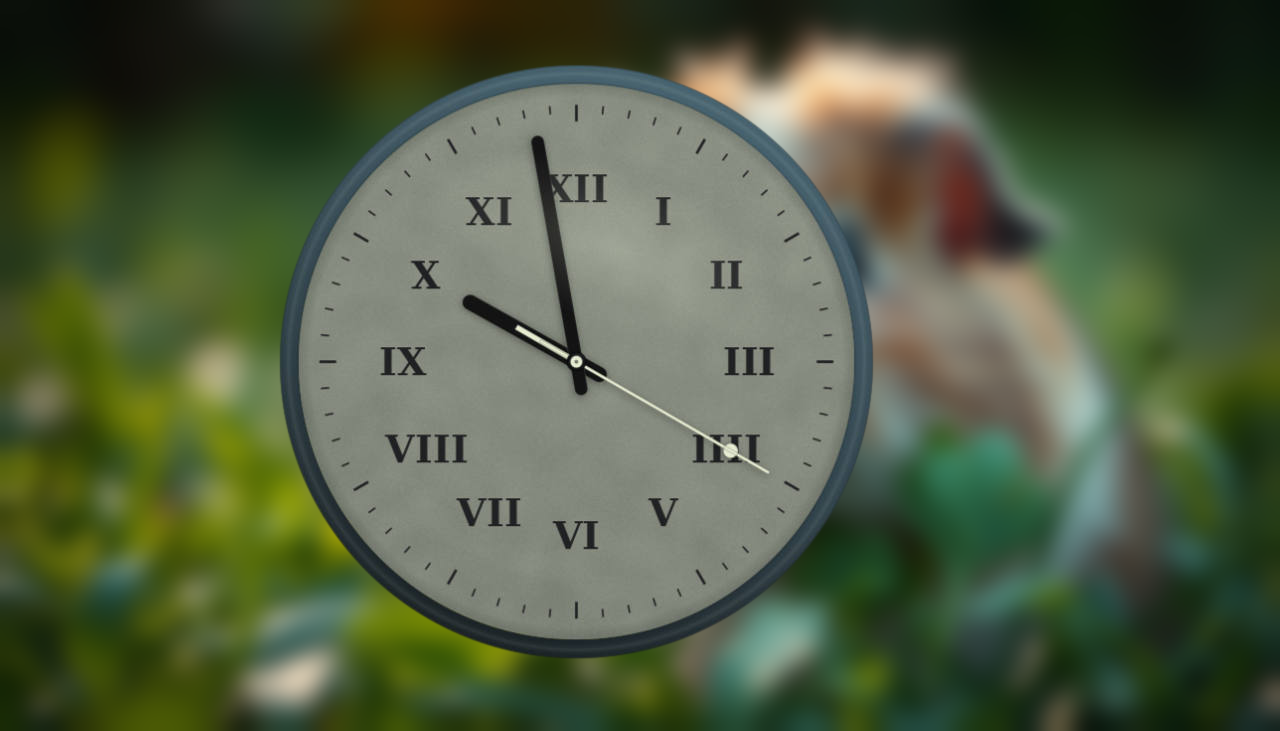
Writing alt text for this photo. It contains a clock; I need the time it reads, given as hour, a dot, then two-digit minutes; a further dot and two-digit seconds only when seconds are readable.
9.58.20
